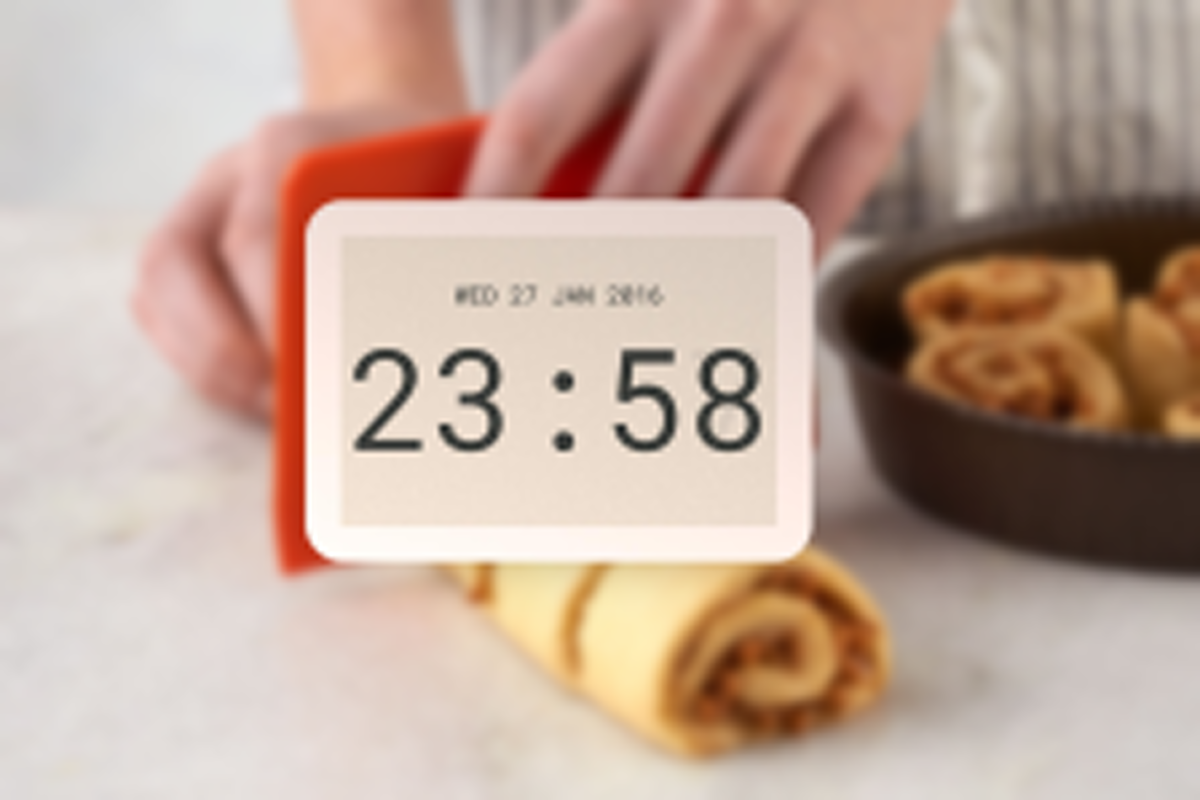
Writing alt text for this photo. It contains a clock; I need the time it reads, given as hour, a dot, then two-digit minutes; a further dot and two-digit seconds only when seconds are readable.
23.58
